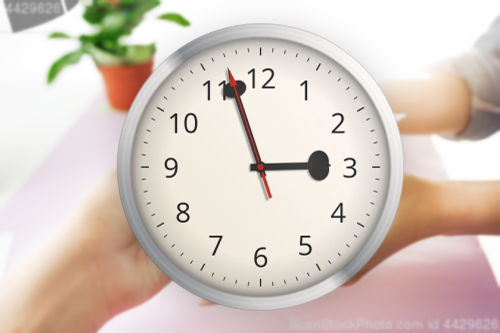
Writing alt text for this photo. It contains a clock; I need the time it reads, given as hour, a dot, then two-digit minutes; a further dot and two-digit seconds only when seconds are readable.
2.56.57
